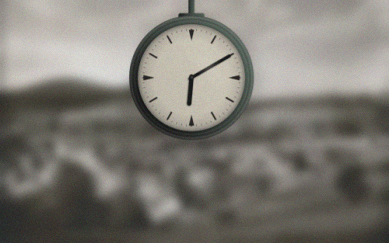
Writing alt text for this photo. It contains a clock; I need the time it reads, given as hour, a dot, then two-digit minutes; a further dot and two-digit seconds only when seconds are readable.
6.10
